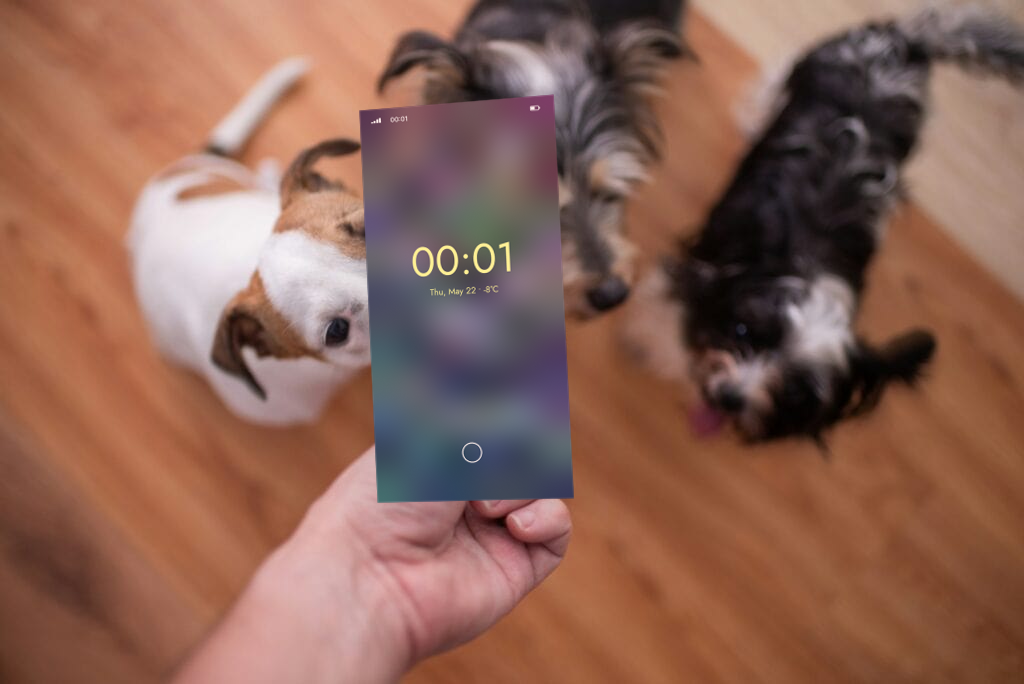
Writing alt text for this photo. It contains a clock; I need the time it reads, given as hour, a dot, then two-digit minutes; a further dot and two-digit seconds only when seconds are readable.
0.01
